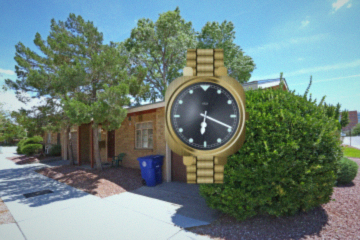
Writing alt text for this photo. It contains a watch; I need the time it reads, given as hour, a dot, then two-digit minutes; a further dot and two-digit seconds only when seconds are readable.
6.19
